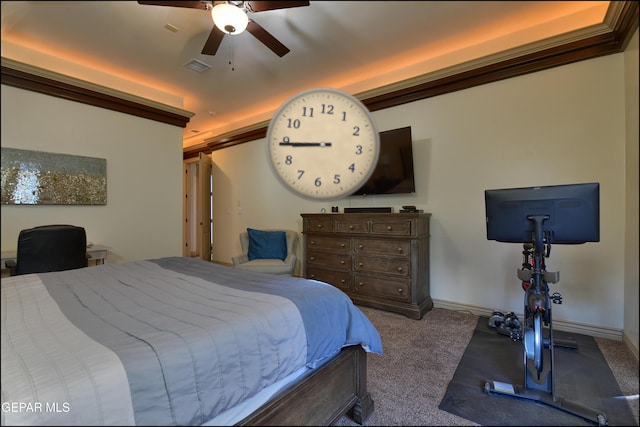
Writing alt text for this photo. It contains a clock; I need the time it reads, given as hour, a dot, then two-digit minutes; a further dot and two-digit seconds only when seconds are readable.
8.44
